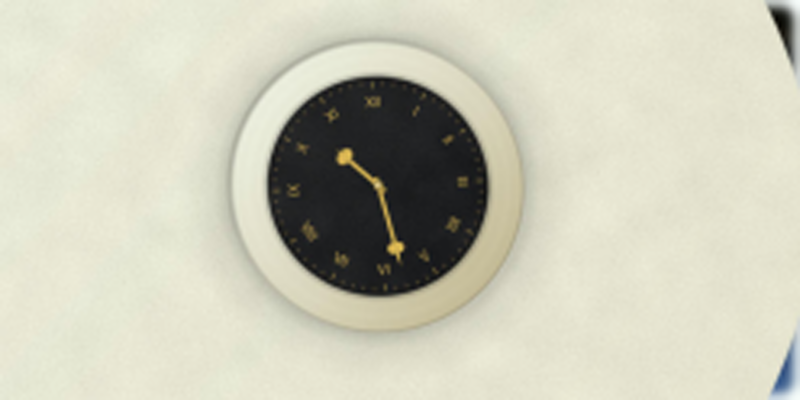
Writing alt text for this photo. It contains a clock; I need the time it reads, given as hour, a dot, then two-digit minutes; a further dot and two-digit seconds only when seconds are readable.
10.28
